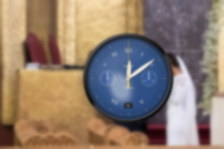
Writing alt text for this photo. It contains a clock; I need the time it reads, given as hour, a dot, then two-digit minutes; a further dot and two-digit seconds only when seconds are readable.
12.09
